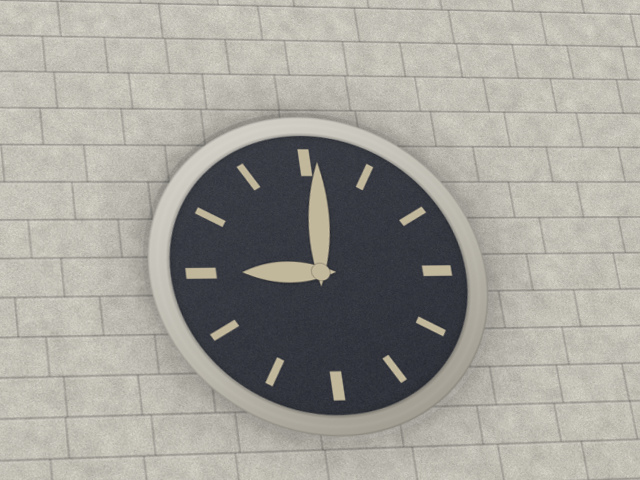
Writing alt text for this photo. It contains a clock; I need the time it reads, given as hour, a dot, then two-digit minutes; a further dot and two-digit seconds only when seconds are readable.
9.01
